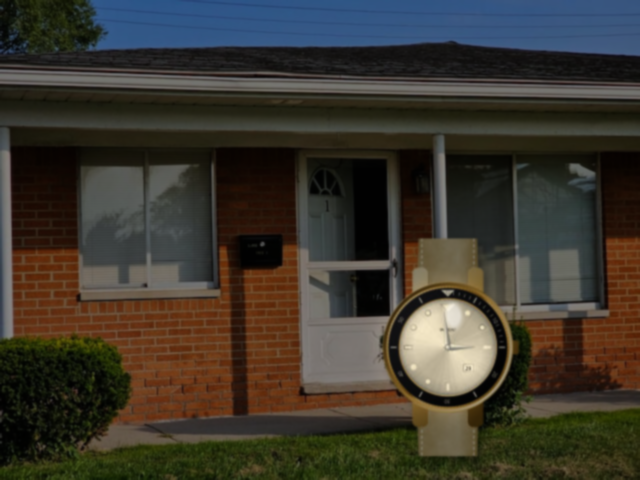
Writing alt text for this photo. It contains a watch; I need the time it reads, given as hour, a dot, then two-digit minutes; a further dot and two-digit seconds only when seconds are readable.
2.59
